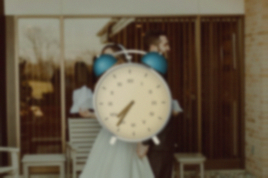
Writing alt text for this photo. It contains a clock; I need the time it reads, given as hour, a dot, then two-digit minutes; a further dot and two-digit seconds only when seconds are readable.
7.36
